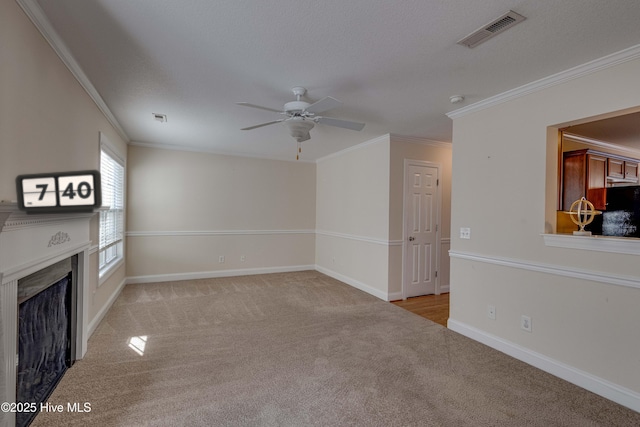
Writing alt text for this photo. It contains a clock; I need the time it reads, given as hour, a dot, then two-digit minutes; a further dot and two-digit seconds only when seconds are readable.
7.40
